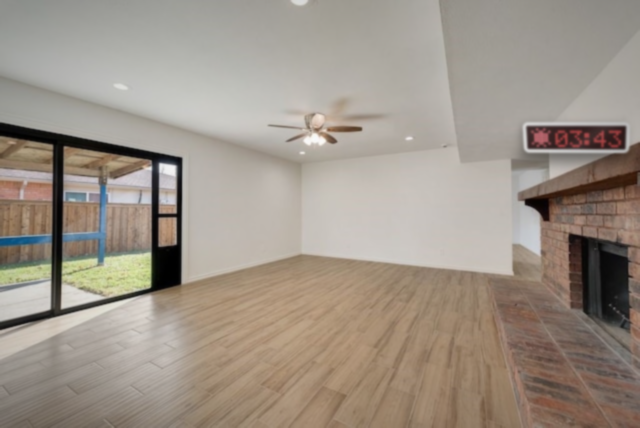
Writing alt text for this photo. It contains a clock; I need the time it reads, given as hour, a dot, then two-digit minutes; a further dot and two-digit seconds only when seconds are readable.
3.43
